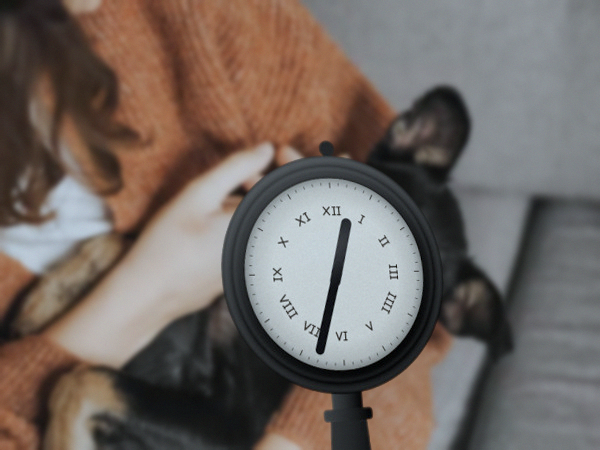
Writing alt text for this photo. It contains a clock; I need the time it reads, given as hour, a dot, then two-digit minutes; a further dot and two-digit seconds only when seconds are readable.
12.33
